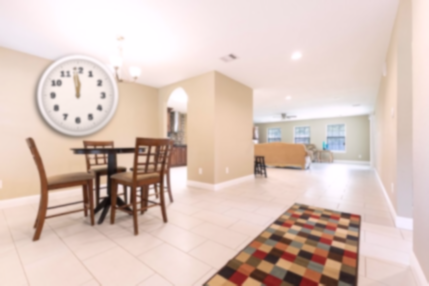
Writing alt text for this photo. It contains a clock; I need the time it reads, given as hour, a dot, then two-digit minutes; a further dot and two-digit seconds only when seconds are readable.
11.59
